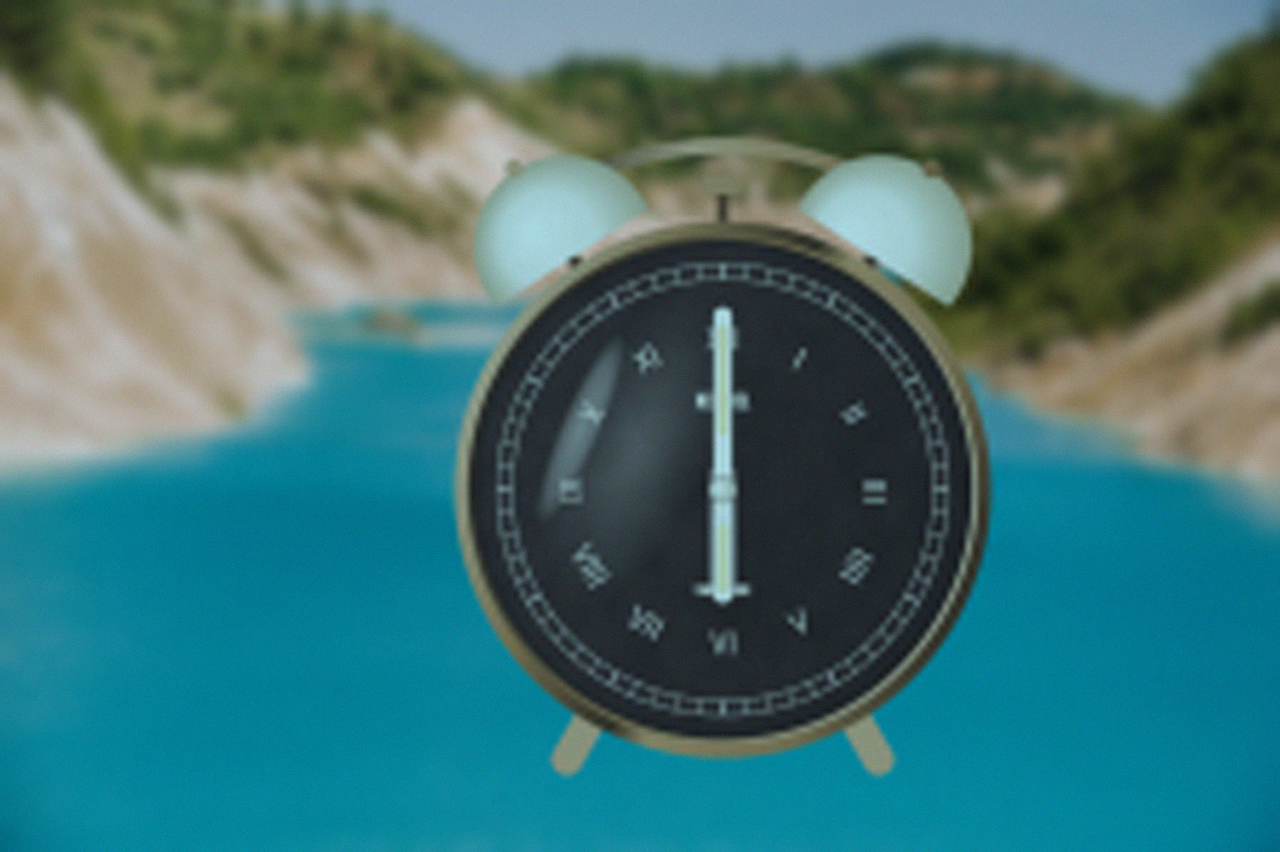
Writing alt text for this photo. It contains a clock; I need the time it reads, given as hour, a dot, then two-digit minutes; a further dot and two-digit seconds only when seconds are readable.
6.00
